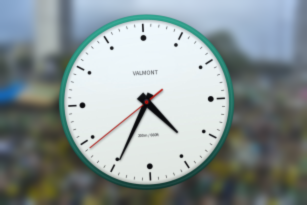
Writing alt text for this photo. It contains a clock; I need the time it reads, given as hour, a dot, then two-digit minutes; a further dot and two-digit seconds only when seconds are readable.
4.34.39
